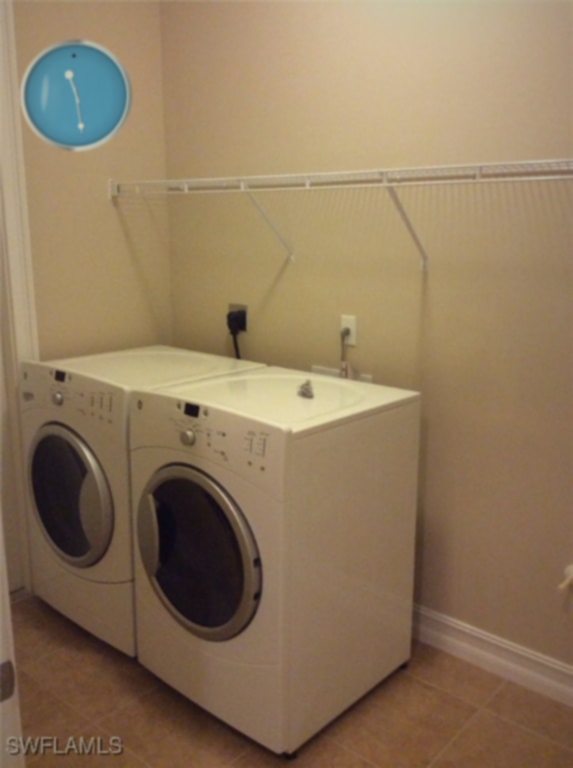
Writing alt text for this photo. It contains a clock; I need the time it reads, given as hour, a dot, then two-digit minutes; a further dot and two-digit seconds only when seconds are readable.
11.29
